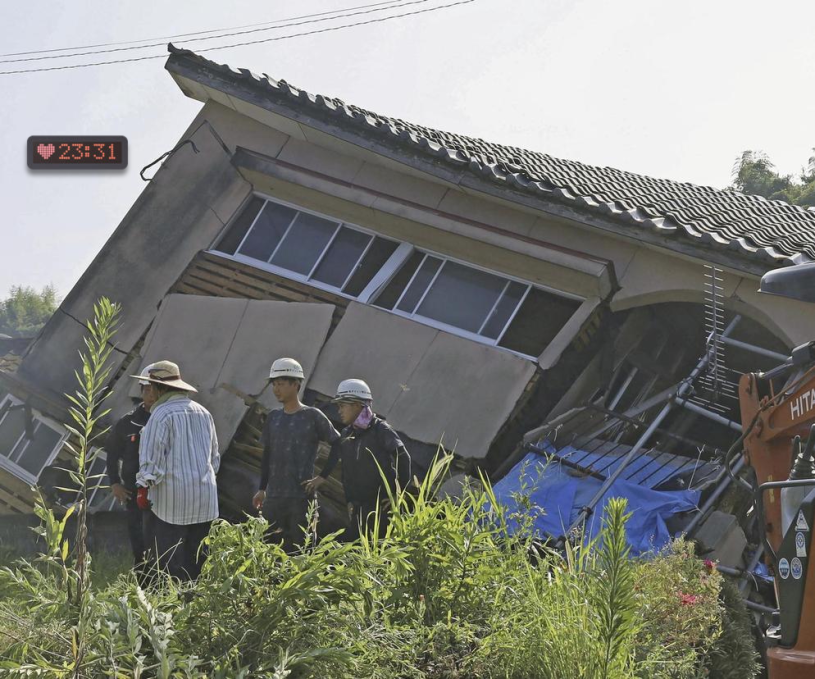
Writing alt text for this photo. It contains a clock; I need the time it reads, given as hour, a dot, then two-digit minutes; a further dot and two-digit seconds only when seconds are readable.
23.31
